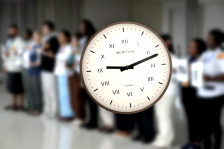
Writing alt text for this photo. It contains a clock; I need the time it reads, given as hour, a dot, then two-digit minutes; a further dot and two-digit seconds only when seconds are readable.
9.12
